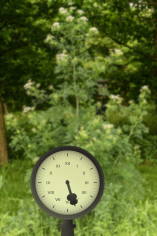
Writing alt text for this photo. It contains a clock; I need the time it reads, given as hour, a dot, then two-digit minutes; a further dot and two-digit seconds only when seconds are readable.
5.27
